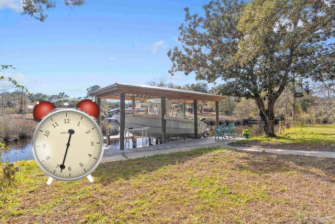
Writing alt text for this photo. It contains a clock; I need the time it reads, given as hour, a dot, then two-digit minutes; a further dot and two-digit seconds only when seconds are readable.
12.33
